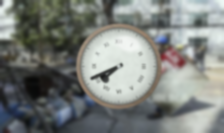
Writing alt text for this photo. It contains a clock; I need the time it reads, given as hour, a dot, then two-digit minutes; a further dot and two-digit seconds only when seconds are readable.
7.41
